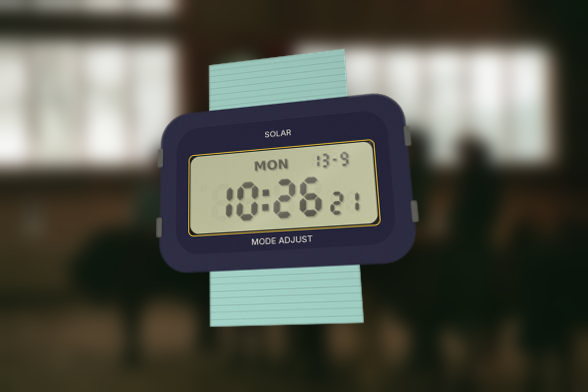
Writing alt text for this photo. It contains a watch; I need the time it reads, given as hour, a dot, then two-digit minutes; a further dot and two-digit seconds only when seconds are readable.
10.26.21
